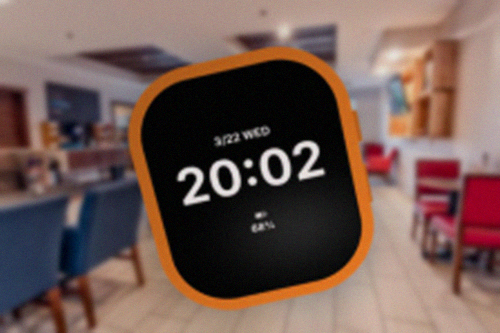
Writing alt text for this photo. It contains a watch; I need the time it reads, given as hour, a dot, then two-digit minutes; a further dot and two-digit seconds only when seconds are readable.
20.02
